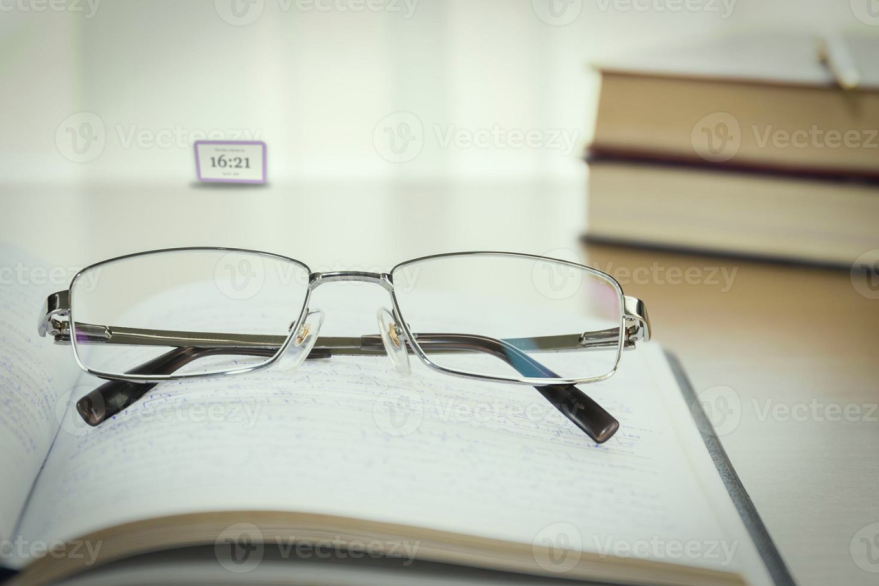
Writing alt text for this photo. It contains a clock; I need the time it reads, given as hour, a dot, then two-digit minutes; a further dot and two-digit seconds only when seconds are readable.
16.21
